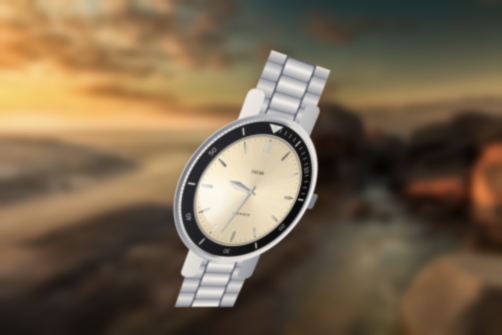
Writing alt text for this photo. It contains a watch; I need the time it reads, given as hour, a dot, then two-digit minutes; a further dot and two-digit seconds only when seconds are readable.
9.33
